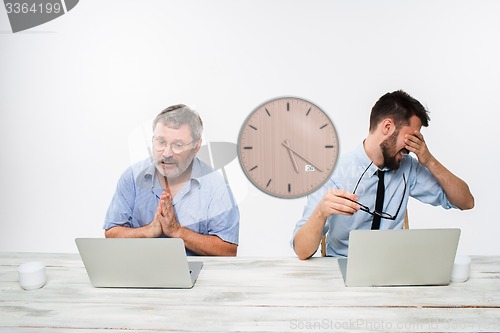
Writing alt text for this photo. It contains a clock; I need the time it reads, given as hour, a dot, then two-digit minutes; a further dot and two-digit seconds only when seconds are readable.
5.21
